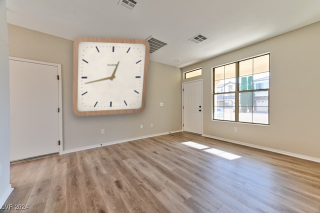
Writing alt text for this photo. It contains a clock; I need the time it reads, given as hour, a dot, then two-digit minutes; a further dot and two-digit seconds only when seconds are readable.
12.43
